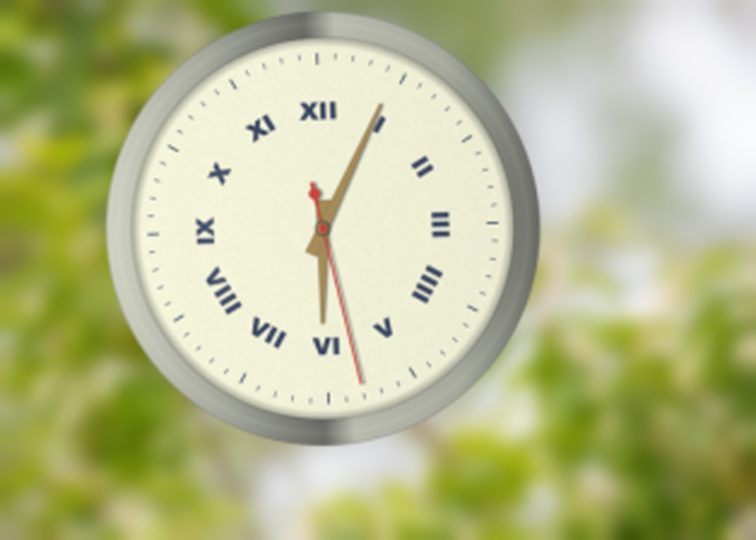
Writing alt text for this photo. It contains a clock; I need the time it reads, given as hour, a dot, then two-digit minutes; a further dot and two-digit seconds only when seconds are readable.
6.04.28
